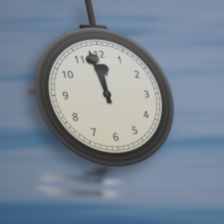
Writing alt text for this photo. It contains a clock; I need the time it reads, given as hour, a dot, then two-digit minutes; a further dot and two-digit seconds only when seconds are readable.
11.58
